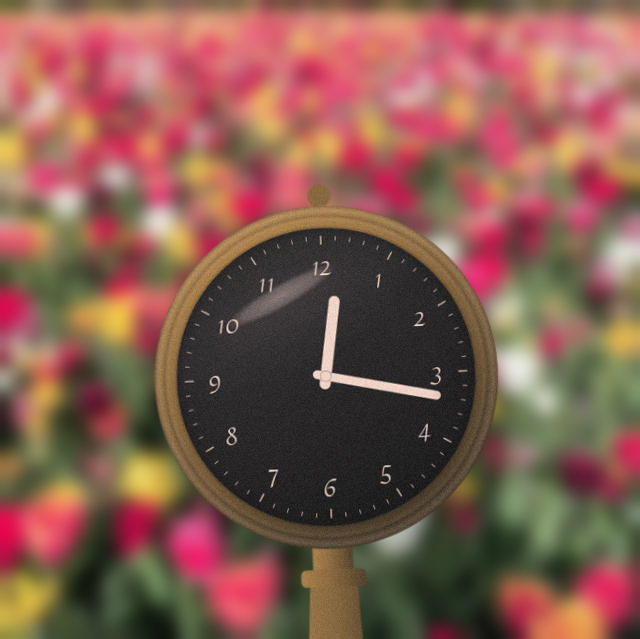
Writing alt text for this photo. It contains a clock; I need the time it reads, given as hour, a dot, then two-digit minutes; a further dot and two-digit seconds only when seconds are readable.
12.17
